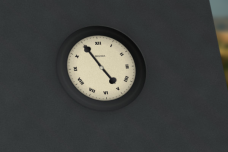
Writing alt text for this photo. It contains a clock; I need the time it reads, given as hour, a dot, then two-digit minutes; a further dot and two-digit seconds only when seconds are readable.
4.55
